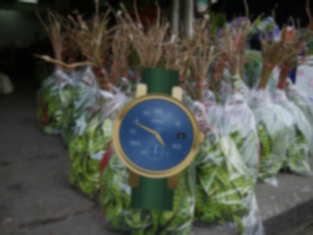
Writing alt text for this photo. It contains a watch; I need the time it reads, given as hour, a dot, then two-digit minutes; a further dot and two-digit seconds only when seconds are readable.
4.49
